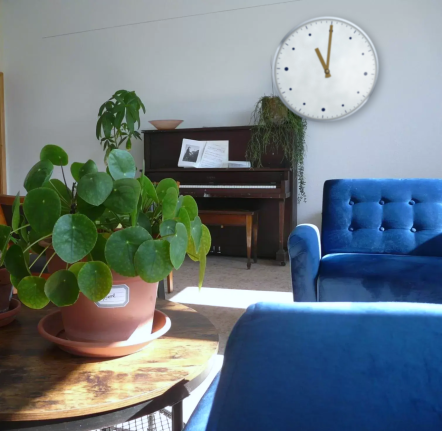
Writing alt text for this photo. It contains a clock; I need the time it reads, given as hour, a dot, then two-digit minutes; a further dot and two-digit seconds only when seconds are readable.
11.00
